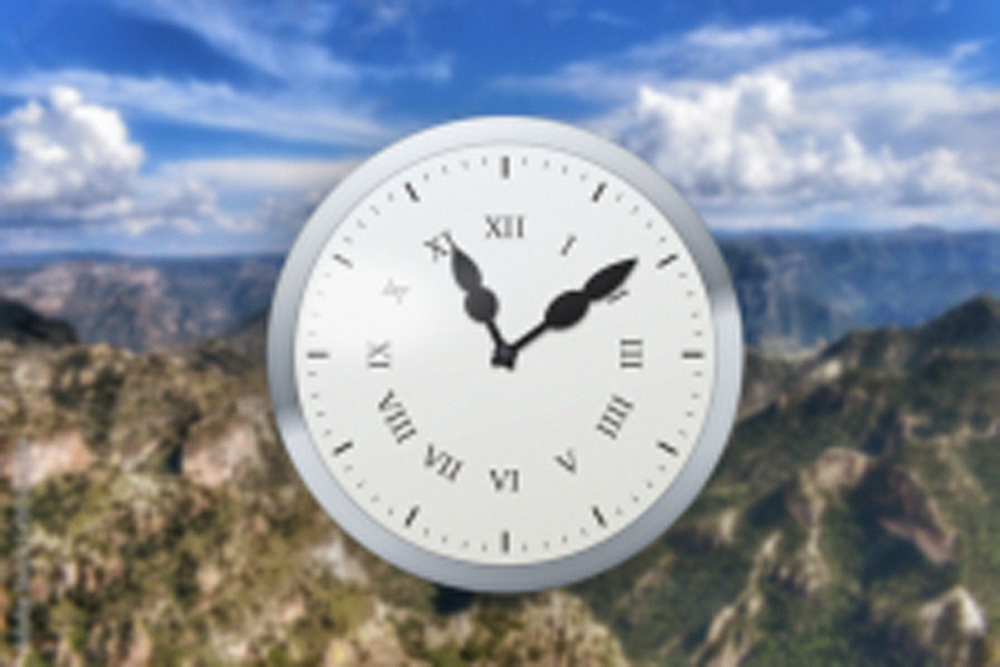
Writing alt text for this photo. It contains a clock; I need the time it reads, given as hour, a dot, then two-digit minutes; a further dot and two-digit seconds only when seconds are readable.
11.09
